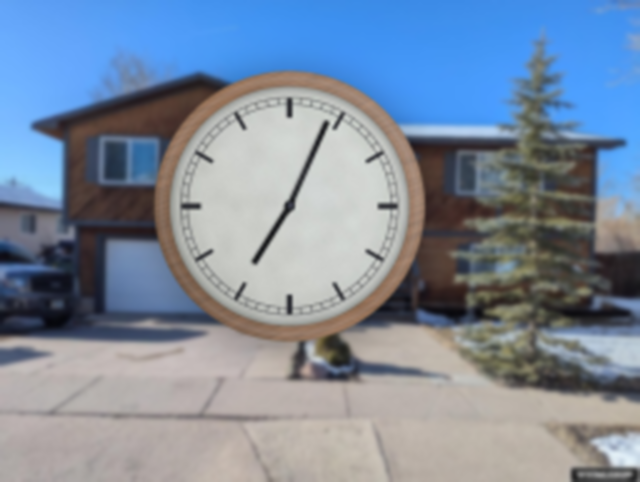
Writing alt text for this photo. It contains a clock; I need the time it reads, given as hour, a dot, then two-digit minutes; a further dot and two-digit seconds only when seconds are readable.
7.04
